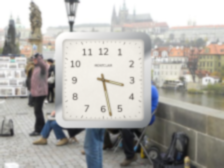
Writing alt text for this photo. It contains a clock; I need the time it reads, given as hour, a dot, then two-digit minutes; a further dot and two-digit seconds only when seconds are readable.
3.28
